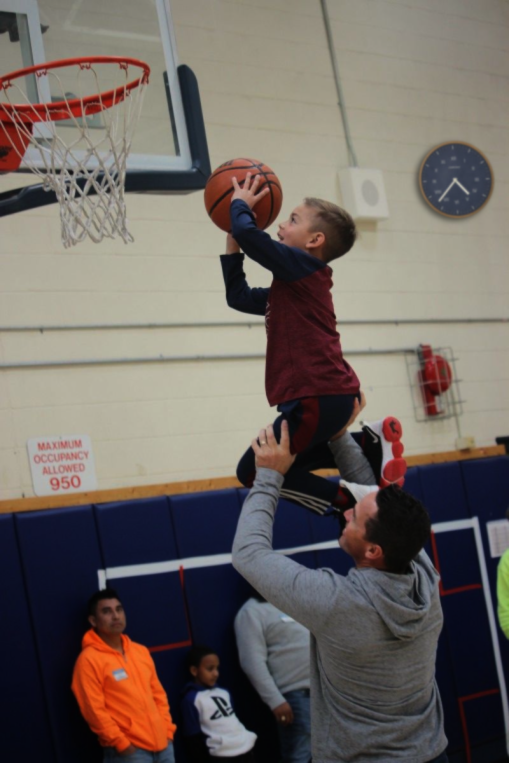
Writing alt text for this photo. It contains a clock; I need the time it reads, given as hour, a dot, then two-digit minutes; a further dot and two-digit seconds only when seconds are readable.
4.37
